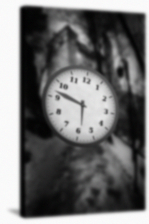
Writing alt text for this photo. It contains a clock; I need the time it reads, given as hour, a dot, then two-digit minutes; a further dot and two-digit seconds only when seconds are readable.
5.47
